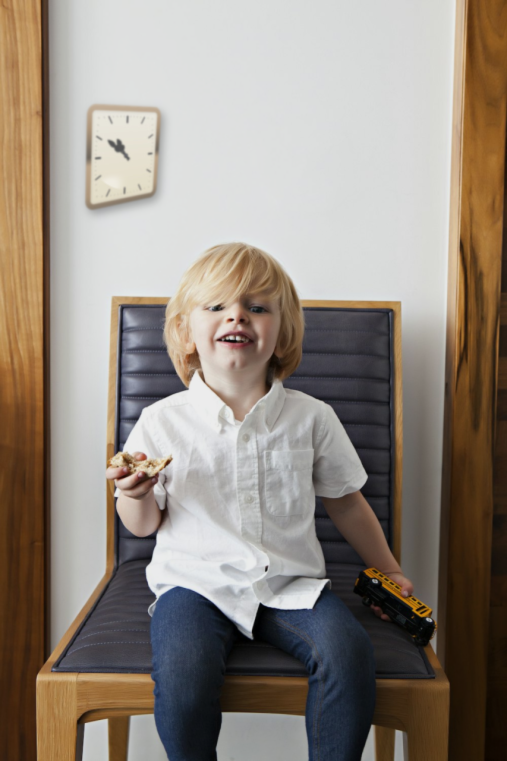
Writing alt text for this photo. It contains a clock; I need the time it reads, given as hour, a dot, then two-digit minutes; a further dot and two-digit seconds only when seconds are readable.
10.51
